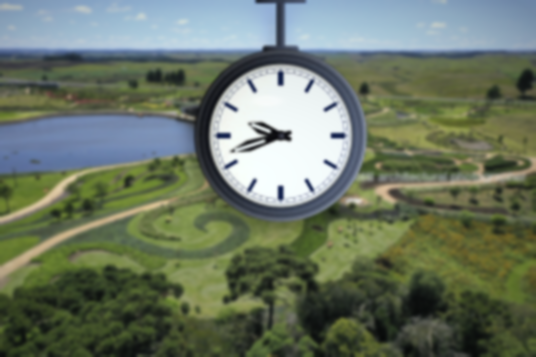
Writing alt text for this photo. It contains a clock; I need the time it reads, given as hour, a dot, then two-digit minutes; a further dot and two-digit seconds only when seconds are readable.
9.42
